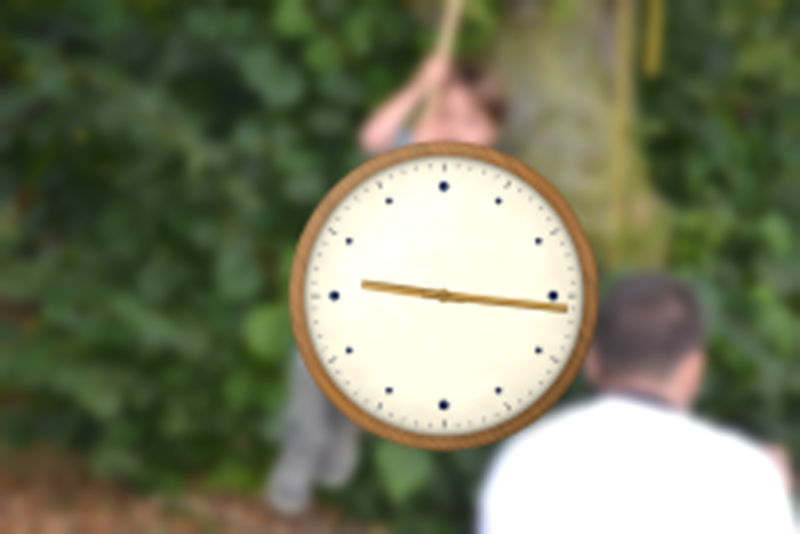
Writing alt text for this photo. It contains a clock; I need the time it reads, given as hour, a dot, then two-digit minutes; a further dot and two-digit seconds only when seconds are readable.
9.16
